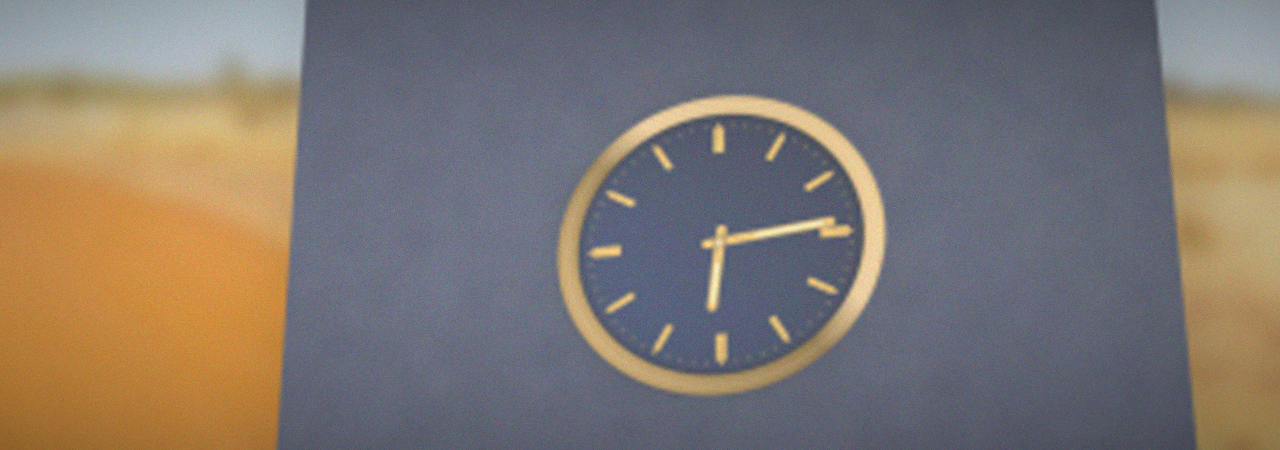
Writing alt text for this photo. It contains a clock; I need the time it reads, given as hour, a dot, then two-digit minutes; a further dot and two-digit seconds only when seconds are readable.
6.14
